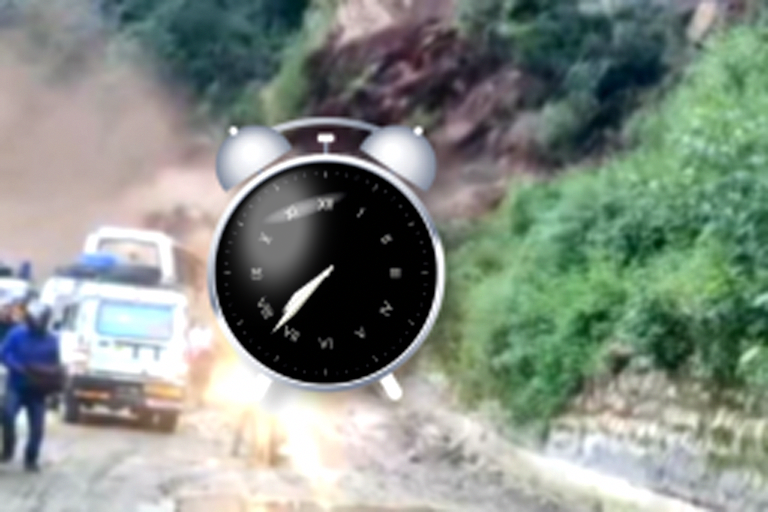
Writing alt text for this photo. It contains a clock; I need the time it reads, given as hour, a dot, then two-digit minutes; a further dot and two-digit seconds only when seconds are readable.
7.37
